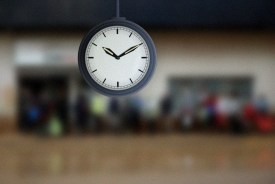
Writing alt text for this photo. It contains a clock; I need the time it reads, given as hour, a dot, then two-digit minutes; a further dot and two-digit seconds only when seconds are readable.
10.10
